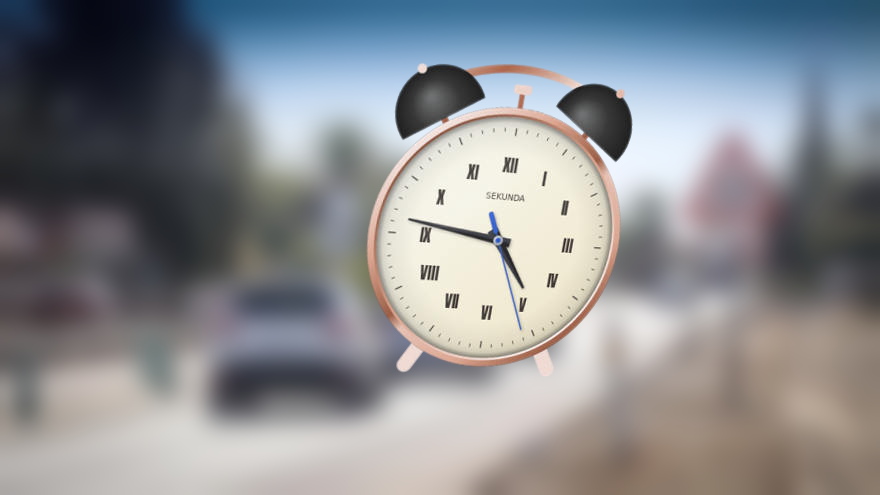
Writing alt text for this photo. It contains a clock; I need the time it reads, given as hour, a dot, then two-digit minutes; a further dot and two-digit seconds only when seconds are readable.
4.46.26
